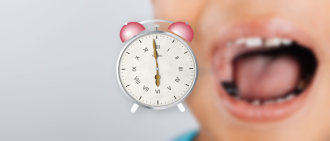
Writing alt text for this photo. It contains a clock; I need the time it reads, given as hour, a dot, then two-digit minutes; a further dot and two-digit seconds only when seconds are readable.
5.59
